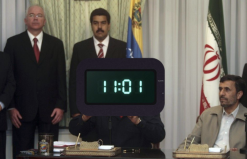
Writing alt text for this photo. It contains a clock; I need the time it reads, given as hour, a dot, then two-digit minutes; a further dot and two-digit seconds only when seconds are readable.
11.01
